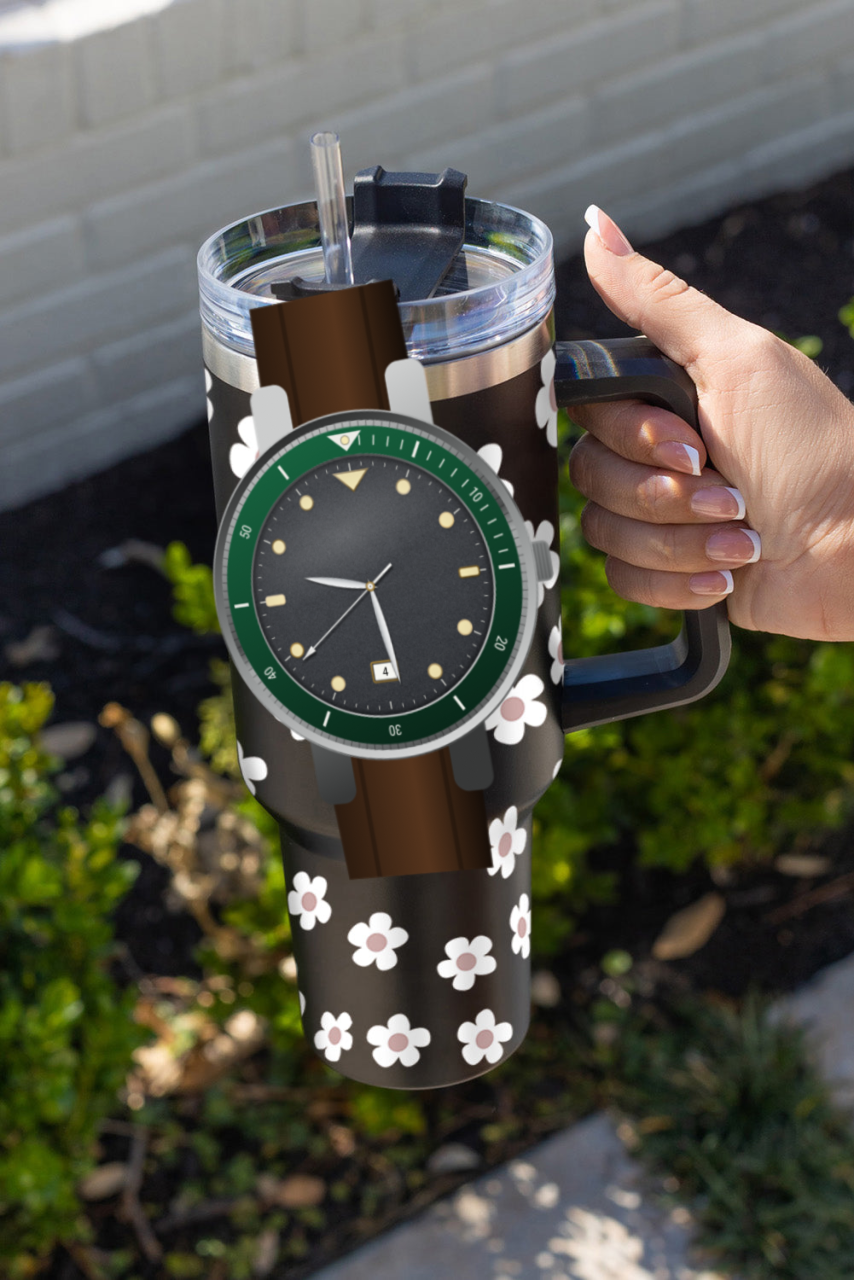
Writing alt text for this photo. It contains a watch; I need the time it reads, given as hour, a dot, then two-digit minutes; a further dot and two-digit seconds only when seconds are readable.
9.28.39
